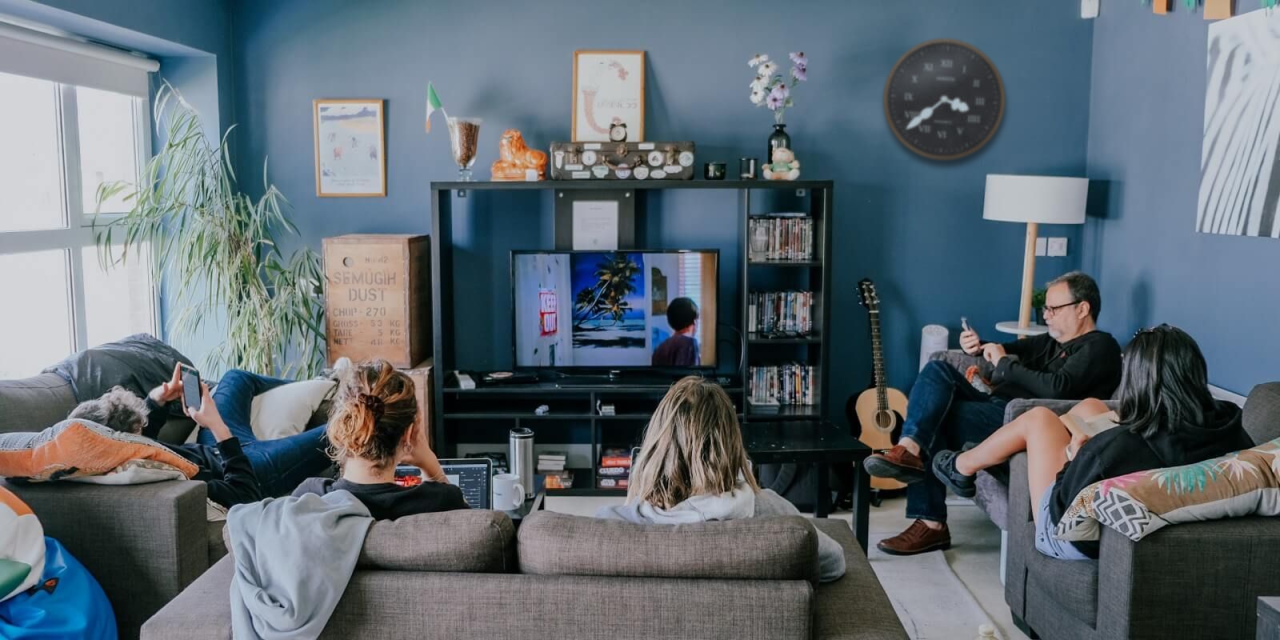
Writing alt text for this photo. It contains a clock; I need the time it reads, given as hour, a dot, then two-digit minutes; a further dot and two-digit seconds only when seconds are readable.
3.38
